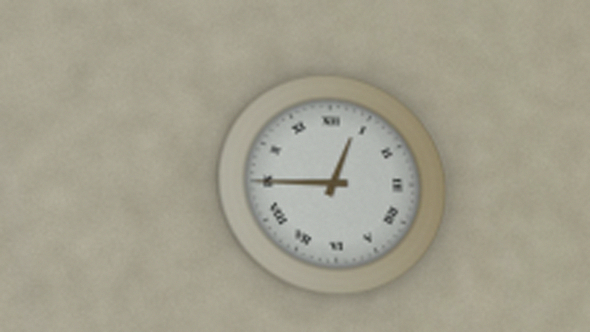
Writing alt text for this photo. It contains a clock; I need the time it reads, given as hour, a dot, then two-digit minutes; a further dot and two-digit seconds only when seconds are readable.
12.45
